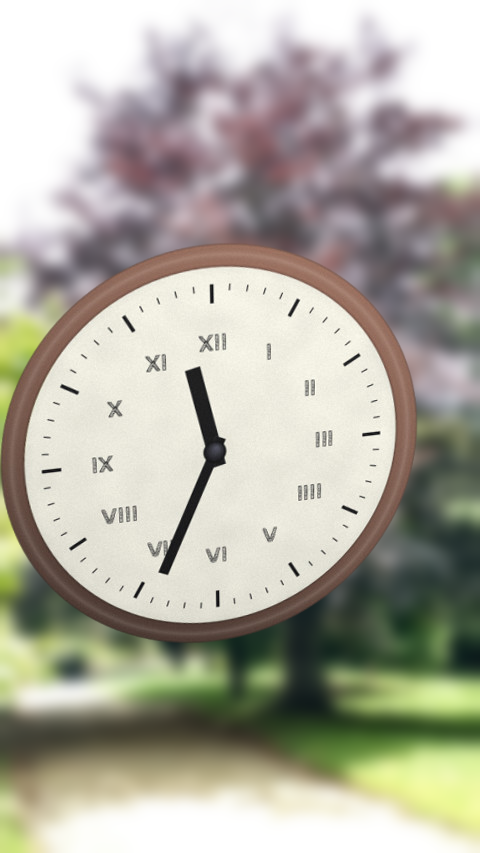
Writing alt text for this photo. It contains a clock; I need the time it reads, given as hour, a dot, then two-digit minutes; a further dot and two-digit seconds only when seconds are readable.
11.34
